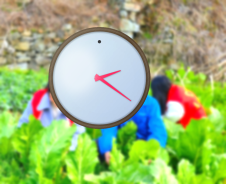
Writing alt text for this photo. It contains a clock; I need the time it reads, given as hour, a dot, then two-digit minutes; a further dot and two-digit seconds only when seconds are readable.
2.21
